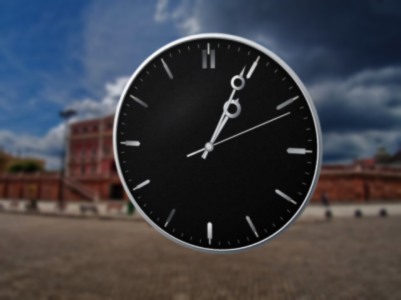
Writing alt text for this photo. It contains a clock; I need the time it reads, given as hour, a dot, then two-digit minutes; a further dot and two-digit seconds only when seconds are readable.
1.04.11
